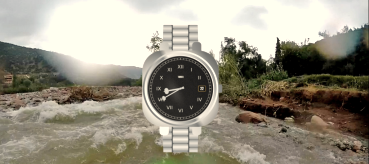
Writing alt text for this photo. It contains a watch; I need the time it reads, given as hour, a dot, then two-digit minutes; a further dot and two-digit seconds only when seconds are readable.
8.40
